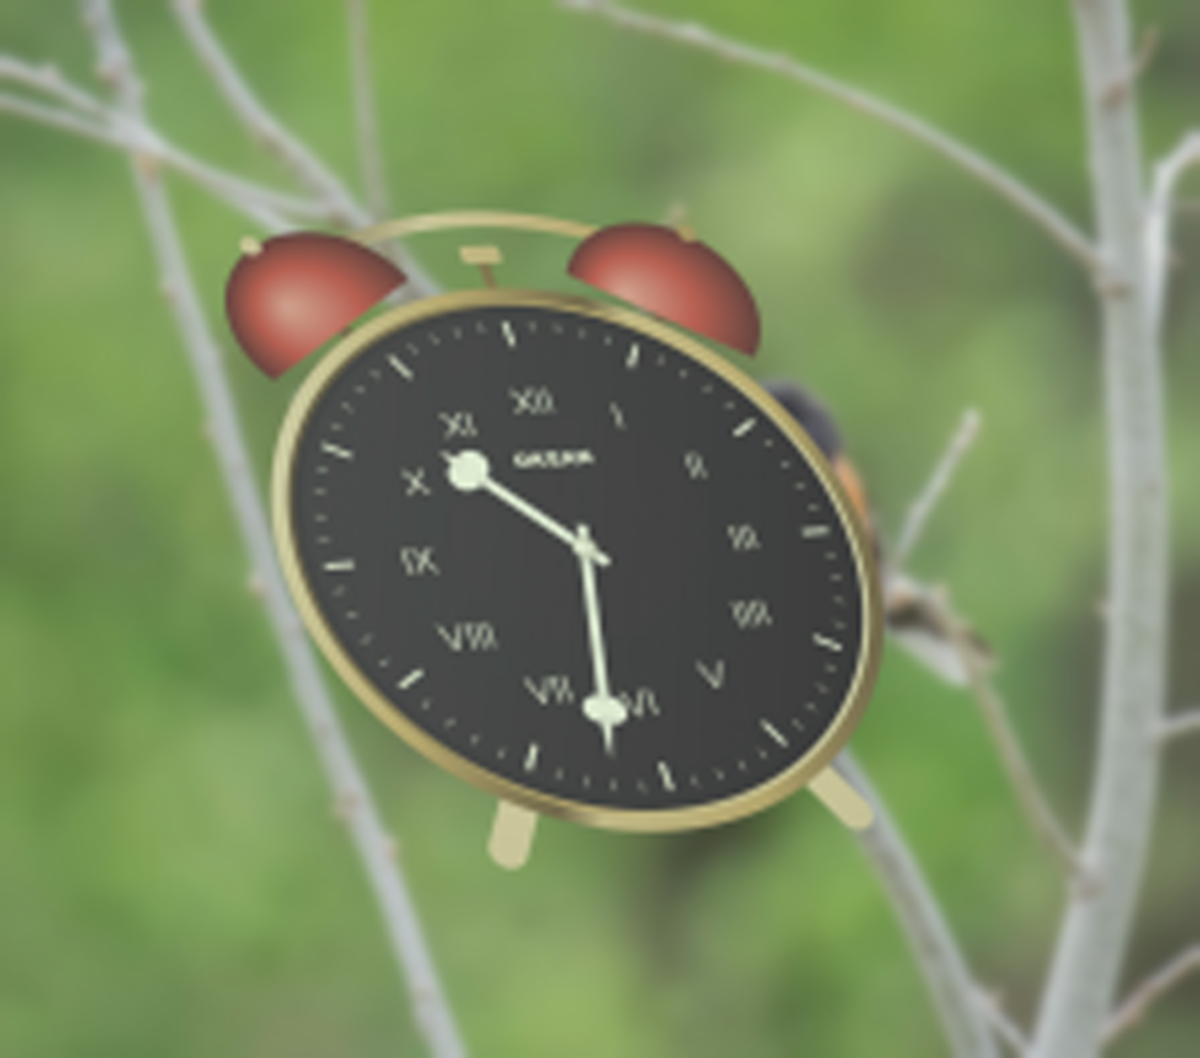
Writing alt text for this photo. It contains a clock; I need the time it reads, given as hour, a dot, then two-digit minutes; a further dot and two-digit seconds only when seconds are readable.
10.32
